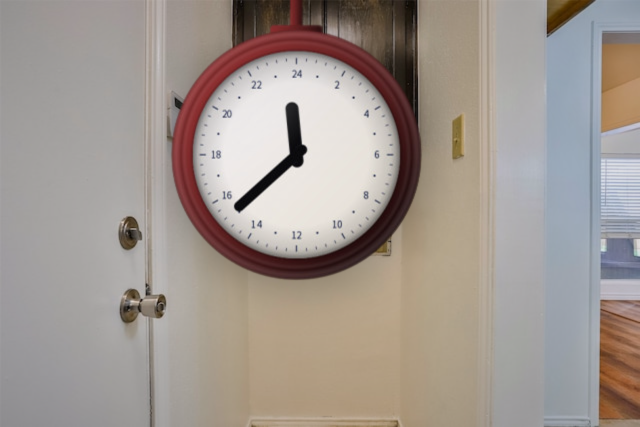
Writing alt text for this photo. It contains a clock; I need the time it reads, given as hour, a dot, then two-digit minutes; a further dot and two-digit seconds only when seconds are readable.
23.38
